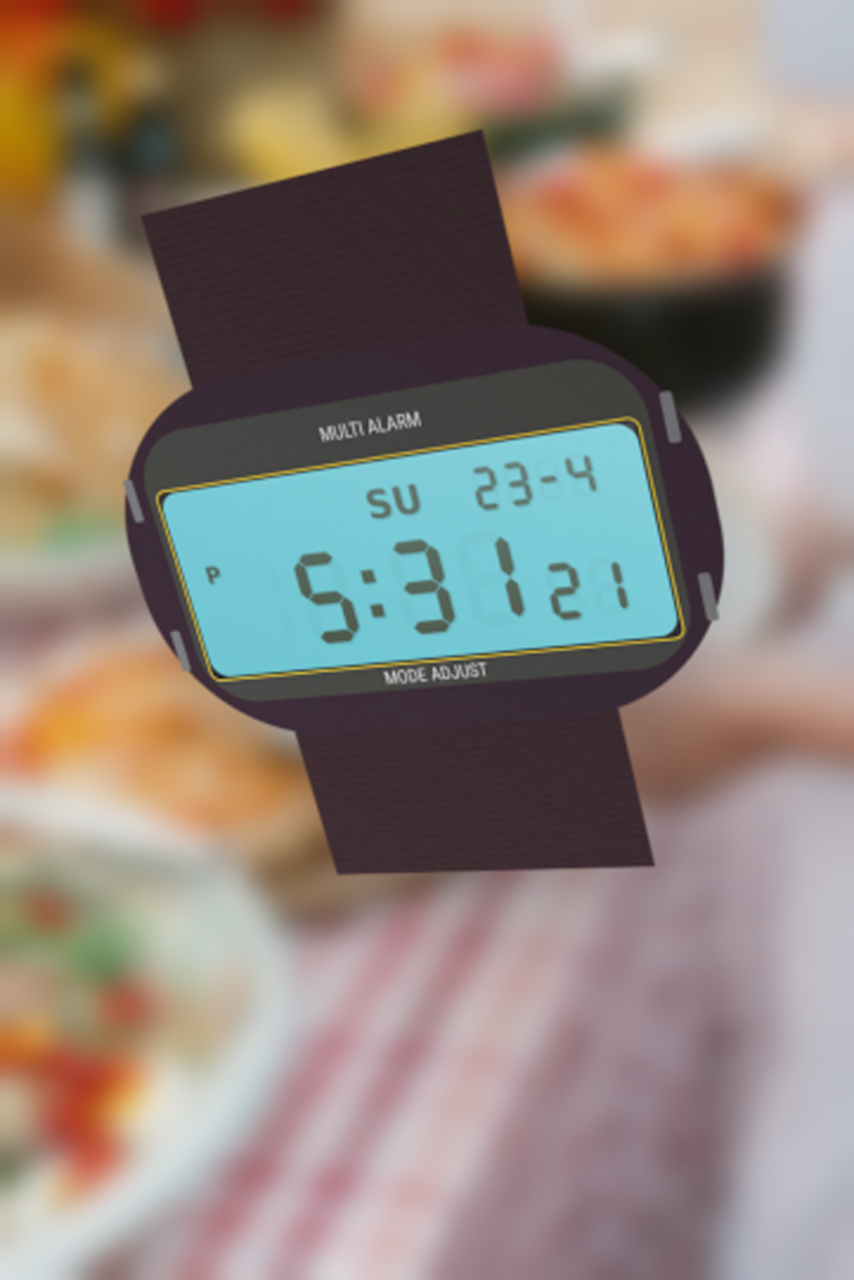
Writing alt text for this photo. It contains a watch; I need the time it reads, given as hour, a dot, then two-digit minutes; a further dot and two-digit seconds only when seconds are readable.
5.31.21
